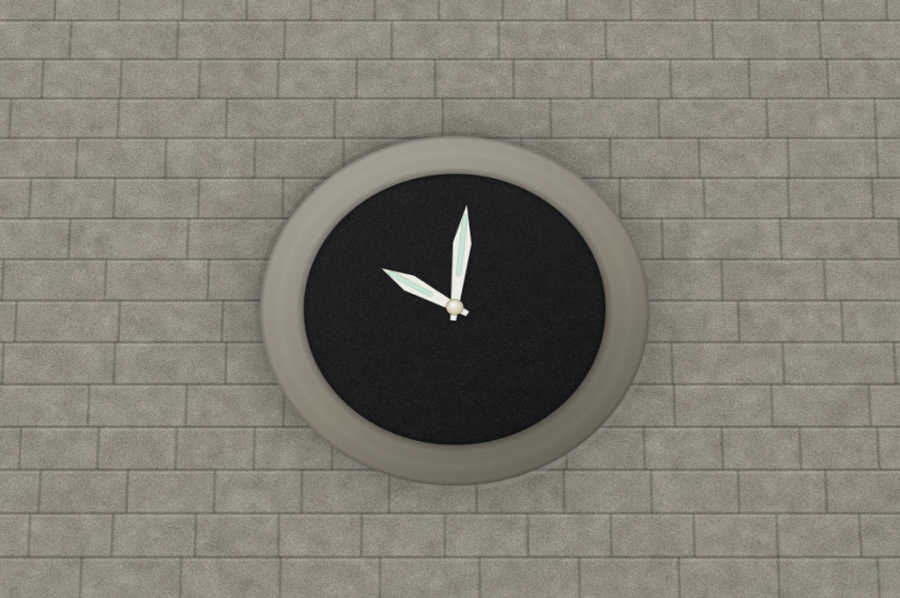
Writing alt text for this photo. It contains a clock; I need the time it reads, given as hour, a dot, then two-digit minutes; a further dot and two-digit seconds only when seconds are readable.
10.01
